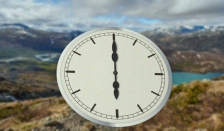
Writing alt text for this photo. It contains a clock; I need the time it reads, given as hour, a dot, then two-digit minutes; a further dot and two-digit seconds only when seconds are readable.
6.00
